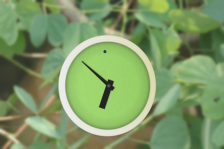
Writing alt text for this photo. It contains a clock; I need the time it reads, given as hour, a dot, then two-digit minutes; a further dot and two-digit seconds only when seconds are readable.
6.53
